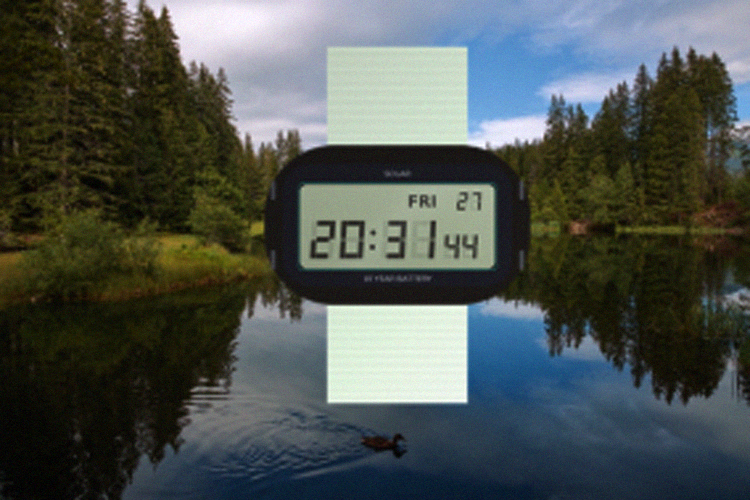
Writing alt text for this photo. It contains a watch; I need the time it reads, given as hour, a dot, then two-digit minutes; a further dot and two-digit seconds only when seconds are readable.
20.31.44
